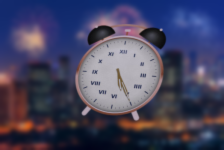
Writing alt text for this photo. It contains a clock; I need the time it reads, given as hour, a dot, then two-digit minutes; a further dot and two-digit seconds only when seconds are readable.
5.25
